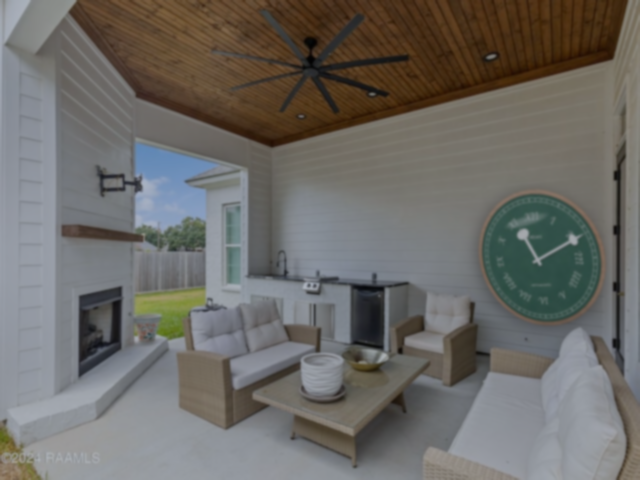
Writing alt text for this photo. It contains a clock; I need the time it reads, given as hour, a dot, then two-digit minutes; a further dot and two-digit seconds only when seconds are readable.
11.11
